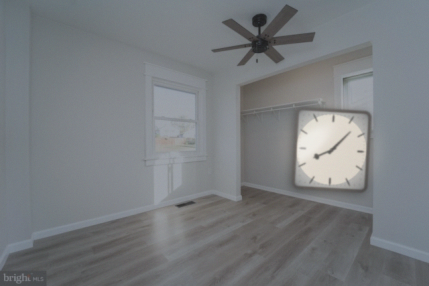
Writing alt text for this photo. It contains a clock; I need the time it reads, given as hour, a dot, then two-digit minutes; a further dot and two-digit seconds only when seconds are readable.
8.07
